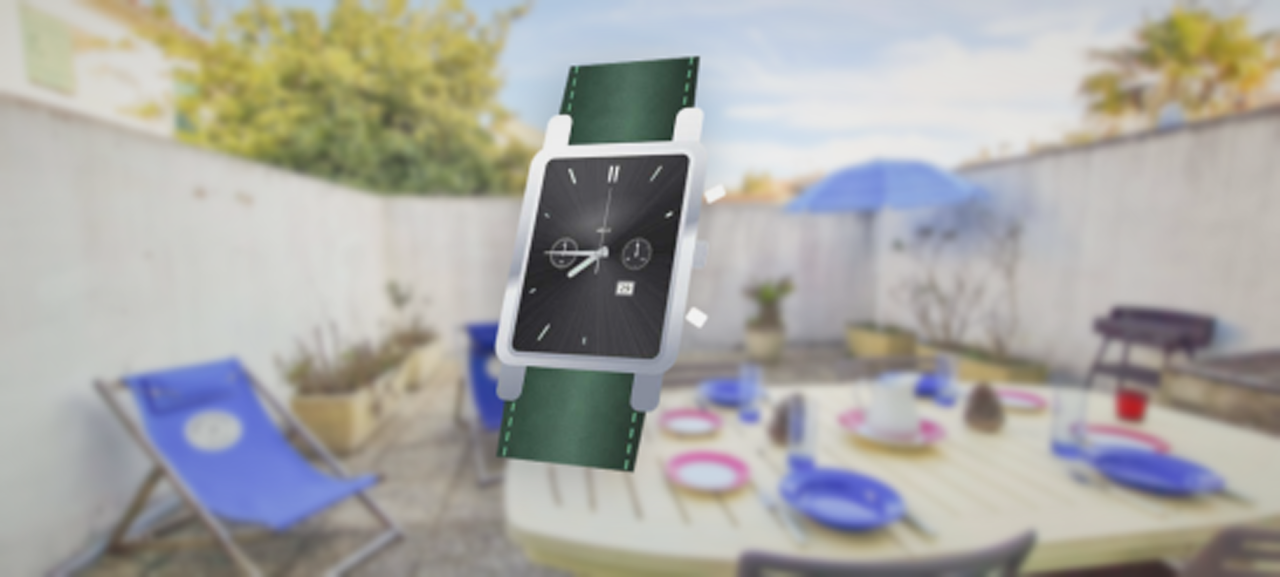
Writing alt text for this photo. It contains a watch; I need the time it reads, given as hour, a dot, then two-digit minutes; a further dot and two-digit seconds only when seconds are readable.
7.45
